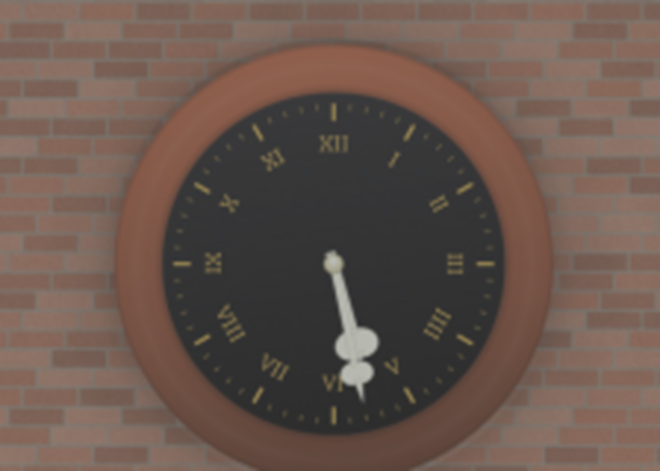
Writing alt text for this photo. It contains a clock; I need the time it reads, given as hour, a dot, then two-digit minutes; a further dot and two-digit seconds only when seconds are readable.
5.28
